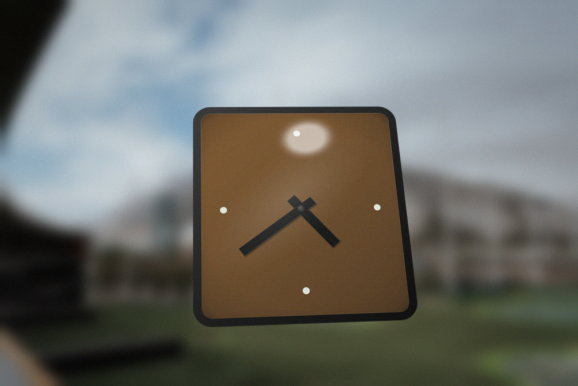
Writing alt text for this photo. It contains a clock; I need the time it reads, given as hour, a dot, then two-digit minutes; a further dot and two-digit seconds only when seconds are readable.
4.39
